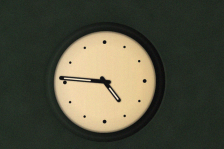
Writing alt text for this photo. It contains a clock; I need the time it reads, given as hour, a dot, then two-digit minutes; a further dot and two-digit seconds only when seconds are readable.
4.46
